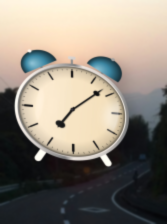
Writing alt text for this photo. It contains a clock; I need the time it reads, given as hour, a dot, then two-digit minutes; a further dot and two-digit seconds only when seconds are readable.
7.08
